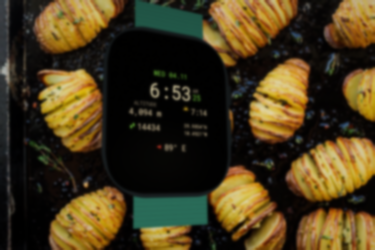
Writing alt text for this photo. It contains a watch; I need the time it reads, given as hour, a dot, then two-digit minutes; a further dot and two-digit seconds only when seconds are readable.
6.53
